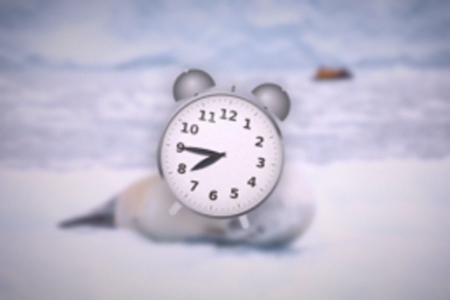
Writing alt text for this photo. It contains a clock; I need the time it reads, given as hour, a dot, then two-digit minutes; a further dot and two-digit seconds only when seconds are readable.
7.45
